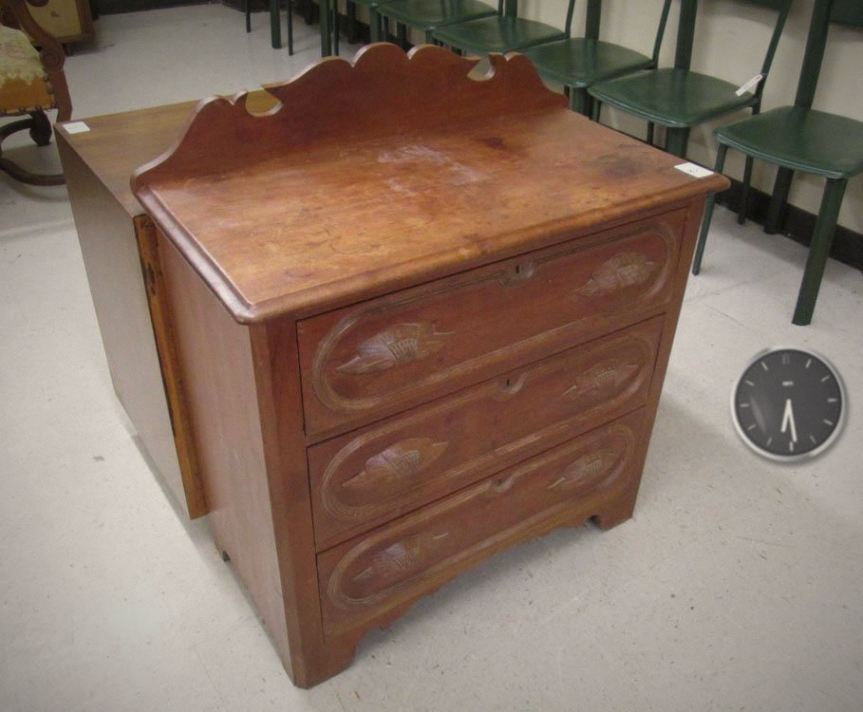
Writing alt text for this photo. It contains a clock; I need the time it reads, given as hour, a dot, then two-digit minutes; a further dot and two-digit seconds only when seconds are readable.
6.29
